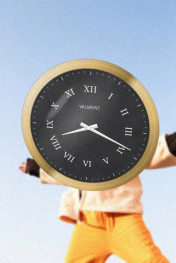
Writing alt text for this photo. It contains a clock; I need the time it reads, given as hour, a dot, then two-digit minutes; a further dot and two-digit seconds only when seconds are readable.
8.19
